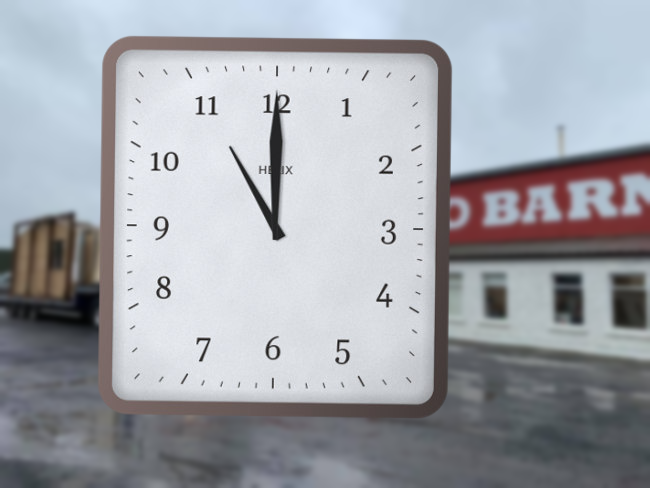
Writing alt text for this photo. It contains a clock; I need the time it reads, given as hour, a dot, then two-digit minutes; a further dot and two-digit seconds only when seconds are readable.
11.00
